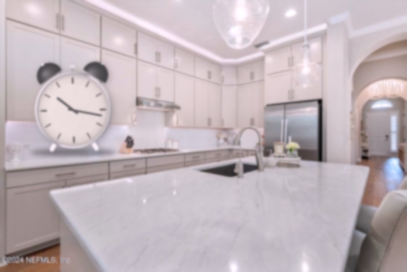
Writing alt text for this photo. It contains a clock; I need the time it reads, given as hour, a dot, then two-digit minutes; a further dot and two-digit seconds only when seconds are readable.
10.17
